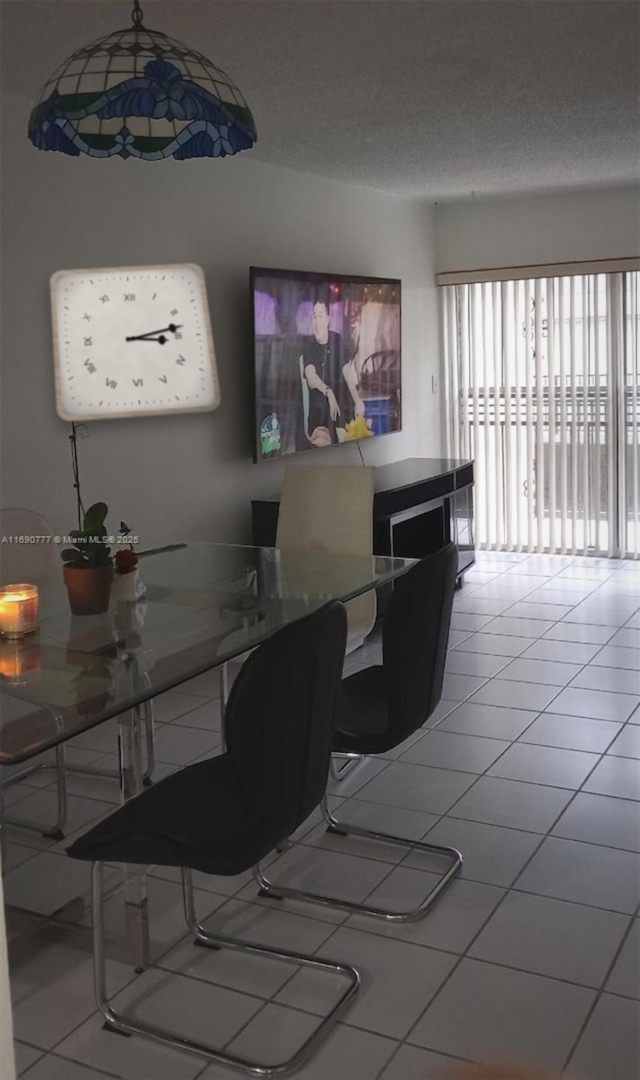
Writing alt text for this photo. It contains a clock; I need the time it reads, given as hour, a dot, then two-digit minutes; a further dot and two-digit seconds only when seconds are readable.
3.13
